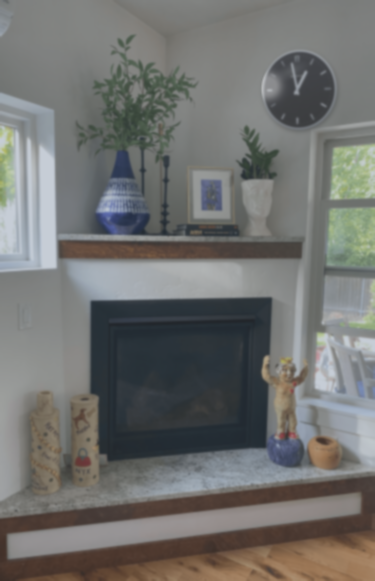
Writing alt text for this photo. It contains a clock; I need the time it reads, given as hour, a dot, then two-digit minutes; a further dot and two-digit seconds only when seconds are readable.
12.58
